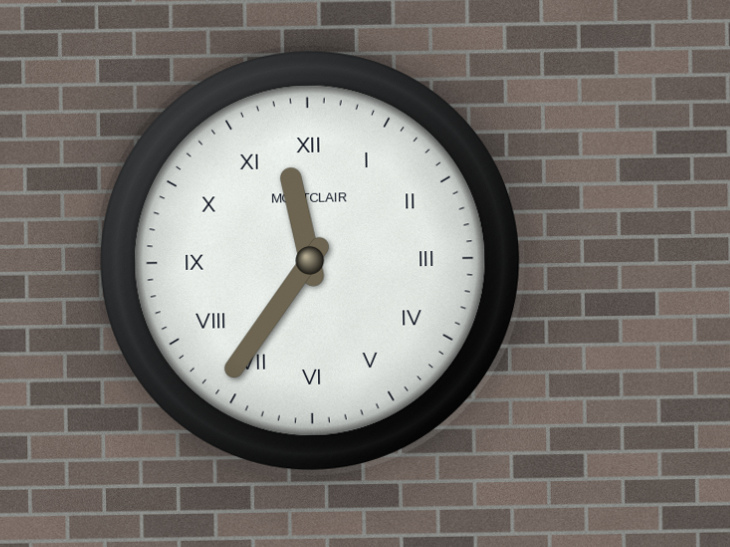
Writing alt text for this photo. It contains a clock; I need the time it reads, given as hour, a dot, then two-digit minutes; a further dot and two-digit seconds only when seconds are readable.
11.36
